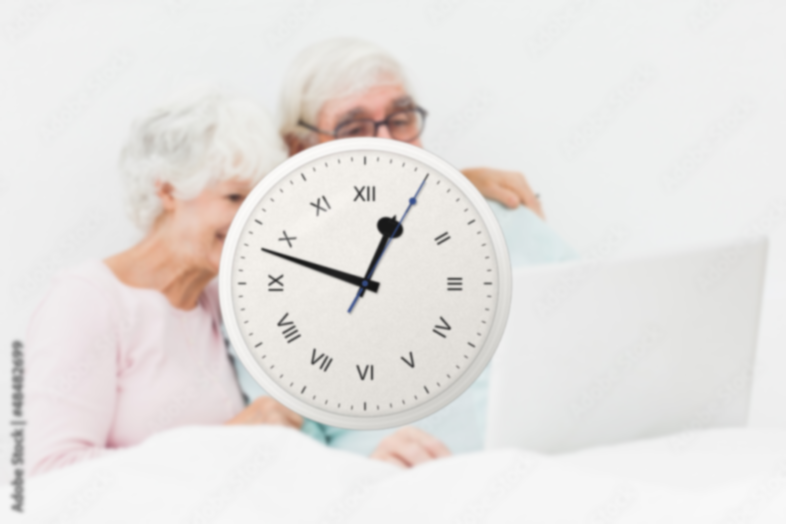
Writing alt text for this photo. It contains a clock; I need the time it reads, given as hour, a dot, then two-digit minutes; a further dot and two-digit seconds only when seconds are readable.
12.48.05
